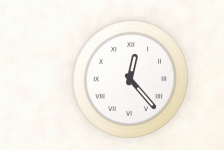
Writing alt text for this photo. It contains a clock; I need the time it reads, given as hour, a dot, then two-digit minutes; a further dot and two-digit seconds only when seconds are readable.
12.23
